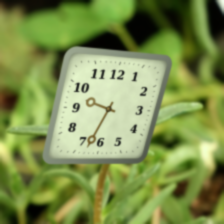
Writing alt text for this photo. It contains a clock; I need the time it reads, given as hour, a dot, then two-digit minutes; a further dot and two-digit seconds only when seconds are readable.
9.33
